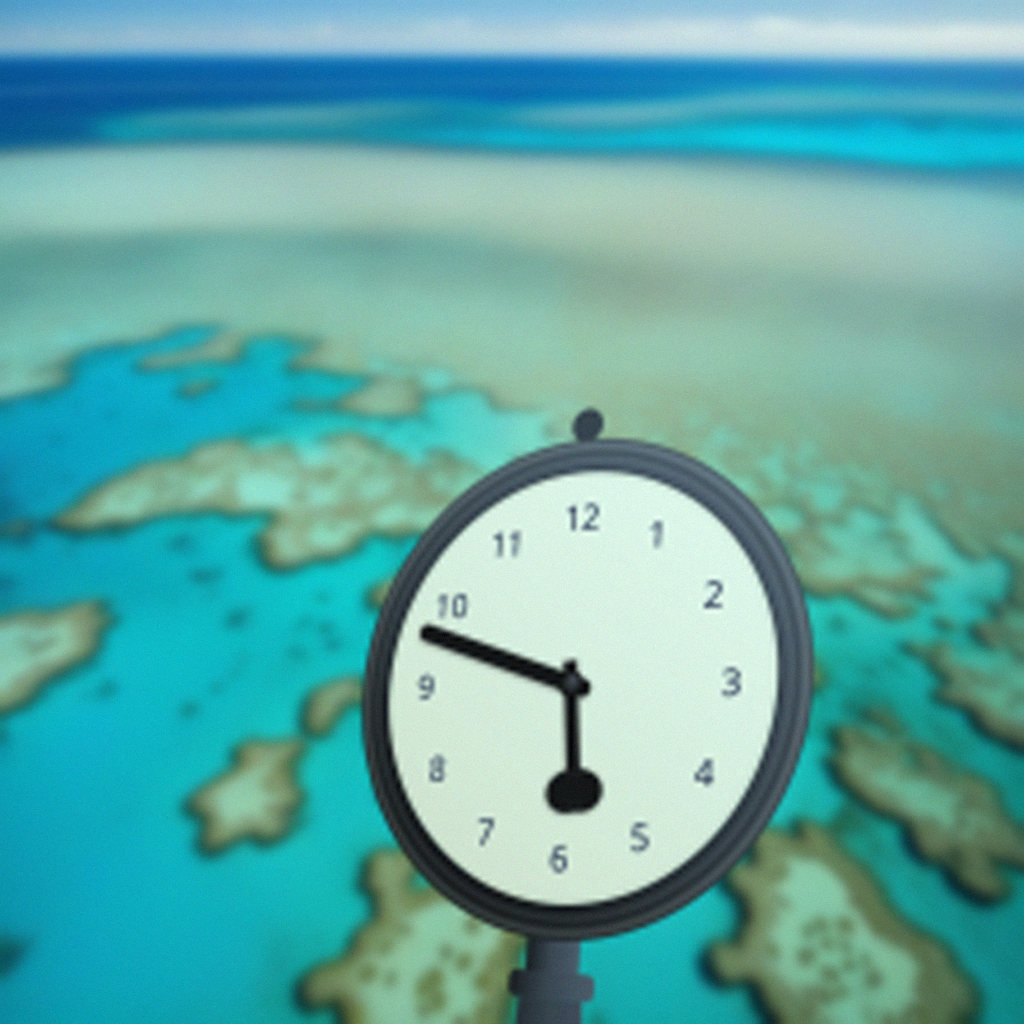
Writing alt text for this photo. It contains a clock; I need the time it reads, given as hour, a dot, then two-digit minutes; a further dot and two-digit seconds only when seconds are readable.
5.48
